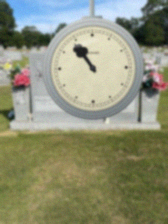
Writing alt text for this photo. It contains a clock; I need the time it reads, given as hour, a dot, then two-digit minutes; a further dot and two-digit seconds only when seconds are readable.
10.54
